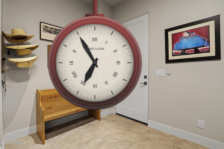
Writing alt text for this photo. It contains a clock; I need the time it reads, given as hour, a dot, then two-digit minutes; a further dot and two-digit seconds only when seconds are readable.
6.55
